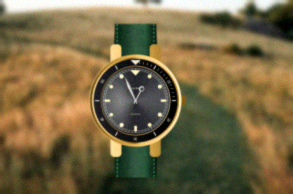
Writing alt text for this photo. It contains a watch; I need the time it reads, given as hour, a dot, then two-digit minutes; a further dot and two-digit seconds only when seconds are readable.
12.56
